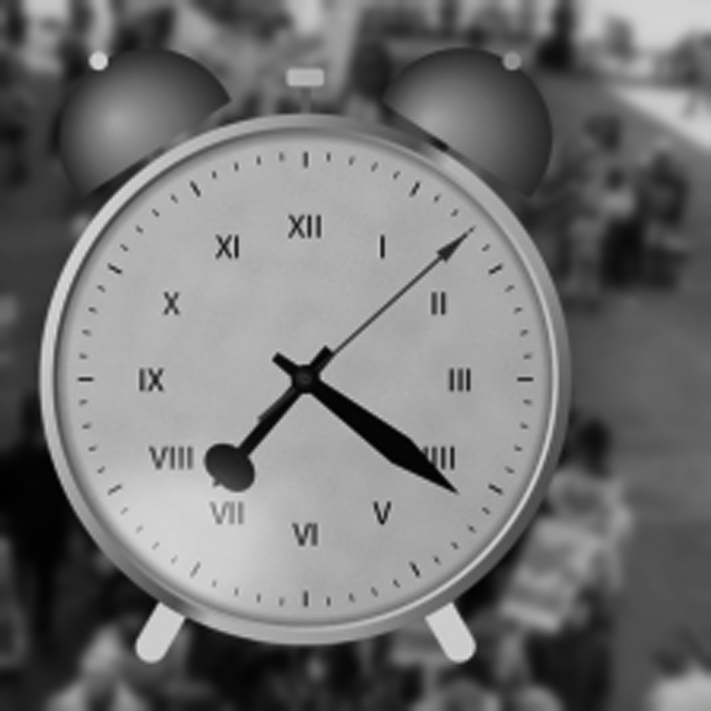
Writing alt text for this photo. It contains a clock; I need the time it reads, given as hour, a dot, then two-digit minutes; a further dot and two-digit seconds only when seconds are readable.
7.21.08
